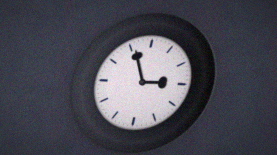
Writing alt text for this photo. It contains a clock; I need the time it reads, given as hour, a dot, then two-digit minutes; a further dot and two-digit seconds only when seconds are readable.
2.56
